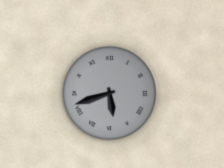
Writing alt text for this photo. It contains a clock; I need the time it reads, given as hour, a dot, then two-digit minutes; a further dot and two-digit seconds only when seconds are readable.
5.42
